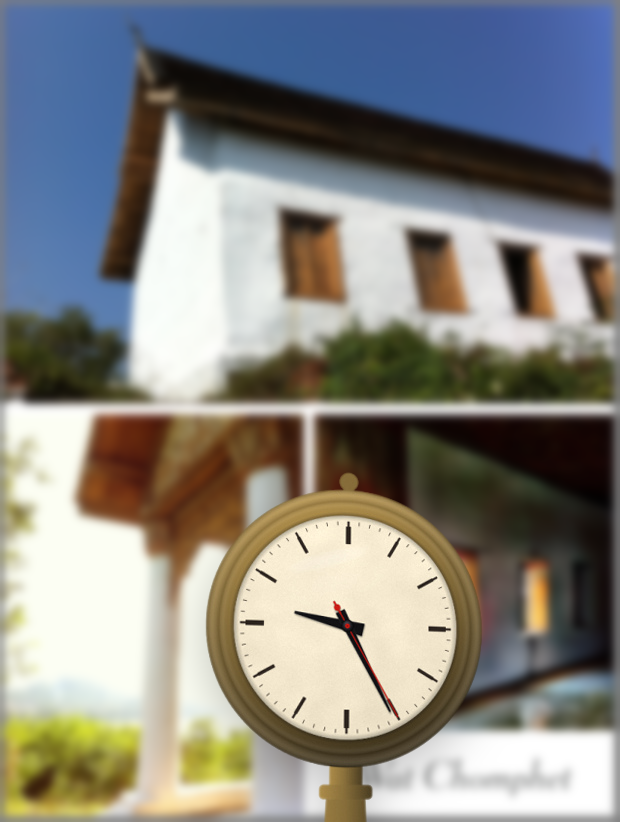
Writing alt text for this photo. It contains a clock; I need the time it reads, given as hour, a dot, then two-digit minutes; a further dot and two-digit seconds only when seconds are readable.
9.25.25
